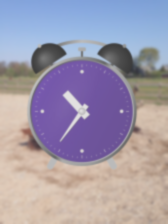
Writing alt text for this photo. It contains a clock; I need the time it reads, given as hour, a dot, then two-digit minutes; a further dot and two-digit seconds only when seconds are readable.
10.36
